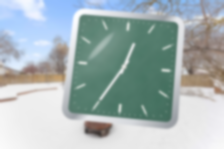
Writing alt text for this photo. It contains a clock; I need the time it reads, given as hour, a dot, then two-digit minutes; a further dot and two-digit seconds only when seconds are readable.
12.35
